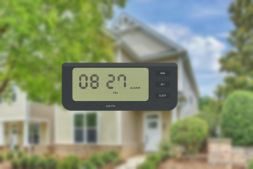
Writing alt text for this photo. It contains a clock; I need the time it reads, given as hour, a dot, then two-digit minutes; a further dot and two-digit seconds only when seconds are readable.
8.27
